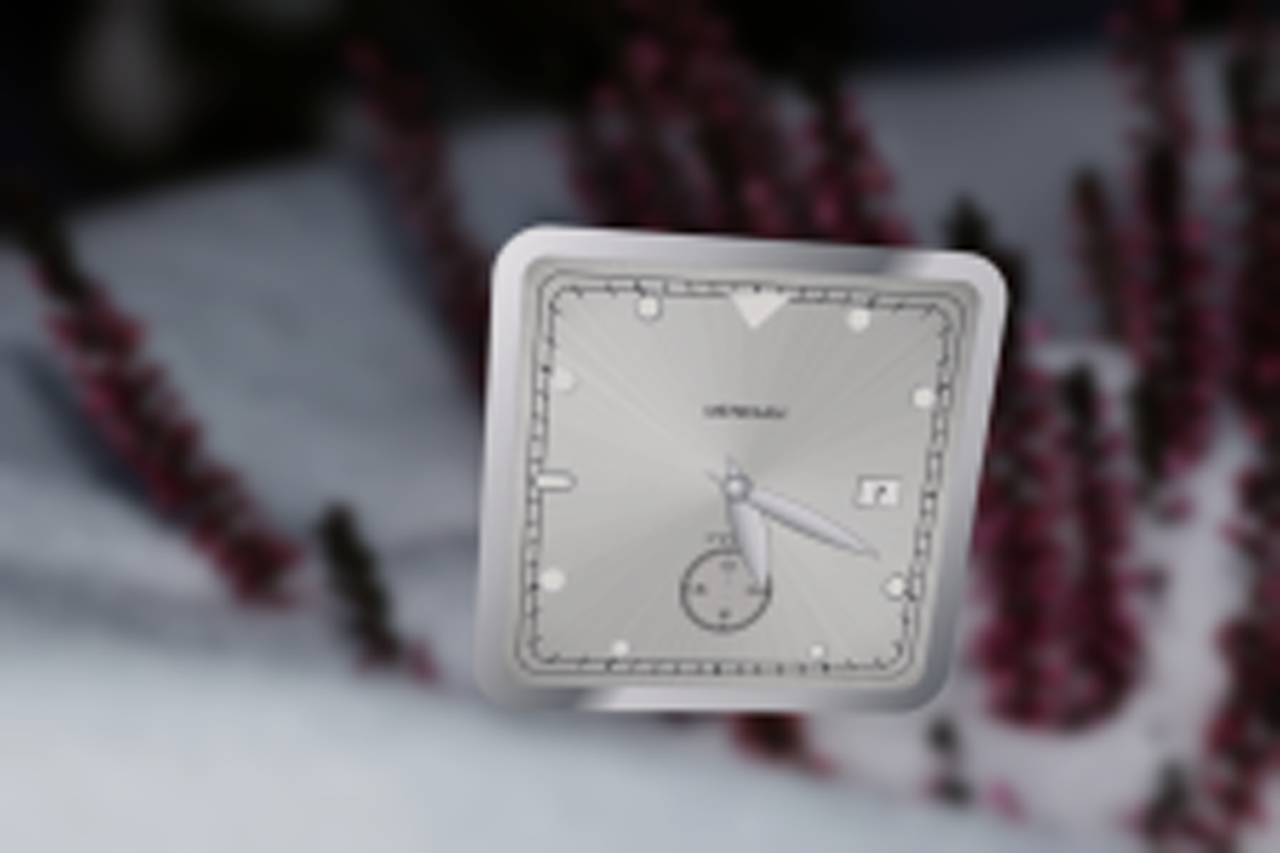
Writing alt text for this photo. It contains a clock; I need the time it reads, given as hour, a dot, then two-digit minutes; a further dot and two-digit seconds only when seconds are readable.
5.19
